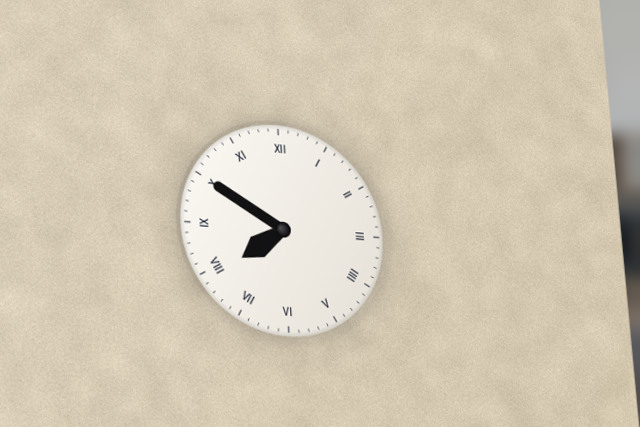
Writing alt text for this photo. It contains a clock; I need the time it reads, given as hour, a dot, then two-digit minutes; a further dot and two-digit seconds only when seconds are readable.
7.50
